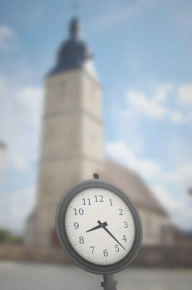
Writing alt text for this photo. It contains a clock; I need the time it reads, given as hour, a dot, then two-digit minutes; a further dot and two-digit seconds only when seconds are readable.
8.23
